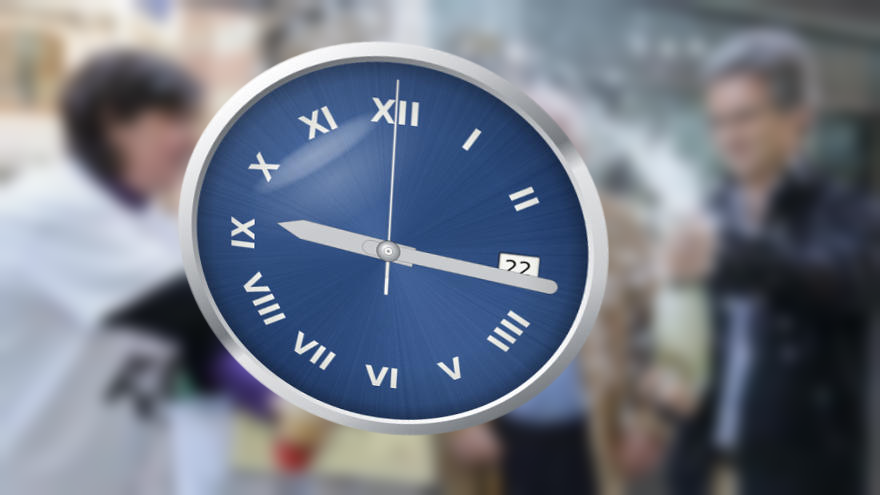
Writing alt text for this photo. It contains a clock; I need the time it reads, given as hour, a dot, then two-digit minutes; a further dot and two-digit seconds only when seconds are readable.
9.16.00
